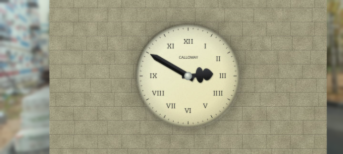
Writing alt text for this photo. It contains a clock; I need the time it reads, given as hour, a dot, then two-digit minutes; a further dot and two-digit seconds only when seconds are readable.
2.50
